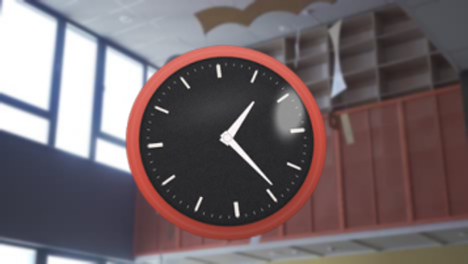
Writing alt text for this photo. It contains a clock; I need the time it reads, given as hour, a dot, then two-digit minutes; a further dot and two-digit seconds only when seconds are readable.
1.24
